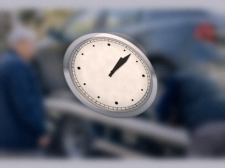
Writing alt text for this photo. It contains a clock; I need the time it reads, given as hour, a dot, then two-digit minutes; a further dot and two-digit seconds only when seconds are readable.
1.07
